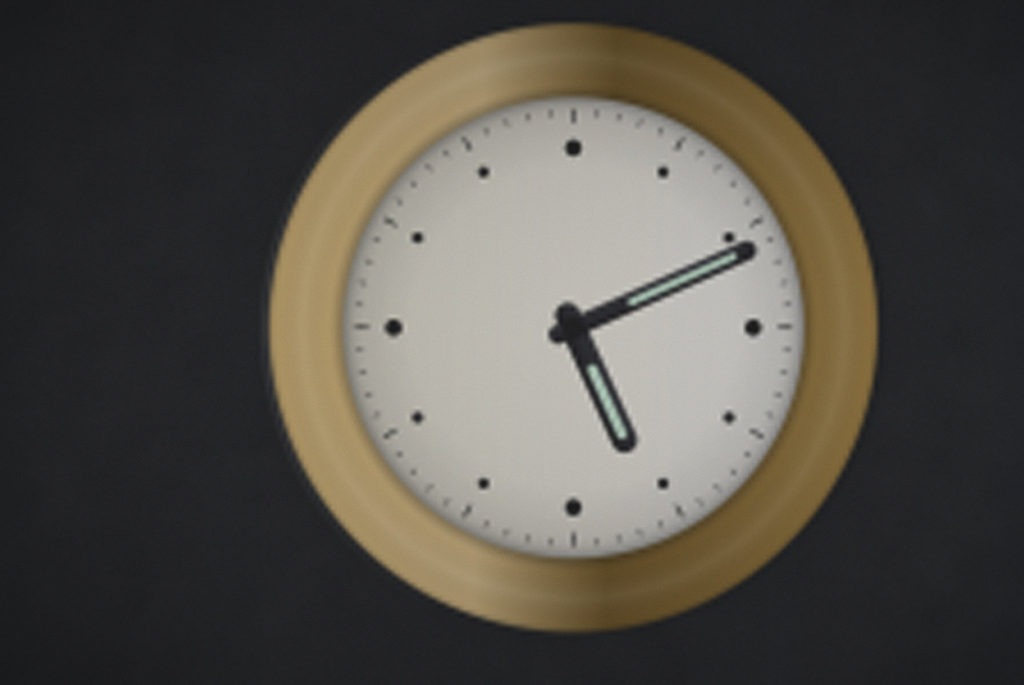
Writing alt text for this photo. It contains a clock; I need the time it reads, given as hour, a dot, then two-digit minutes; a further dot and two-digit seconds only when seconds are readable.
5.11
